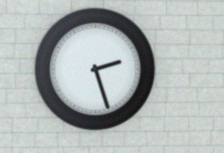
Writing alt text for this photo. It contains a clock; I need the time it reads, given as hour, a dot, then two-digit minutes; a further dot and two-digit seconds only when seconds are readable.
2.27
